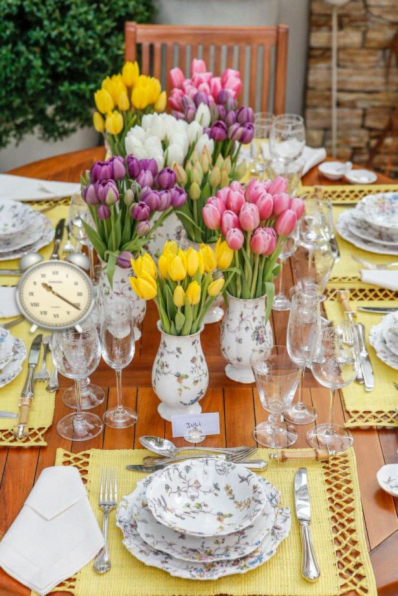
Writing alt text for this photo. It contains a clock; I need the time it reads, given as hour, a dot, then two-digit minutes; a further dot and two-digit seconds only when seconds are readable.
10.21
